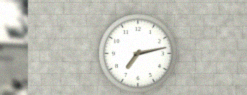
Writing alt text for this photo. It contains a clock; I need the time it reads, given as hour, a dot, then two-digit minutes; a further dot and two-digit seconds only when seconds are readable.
7.13
